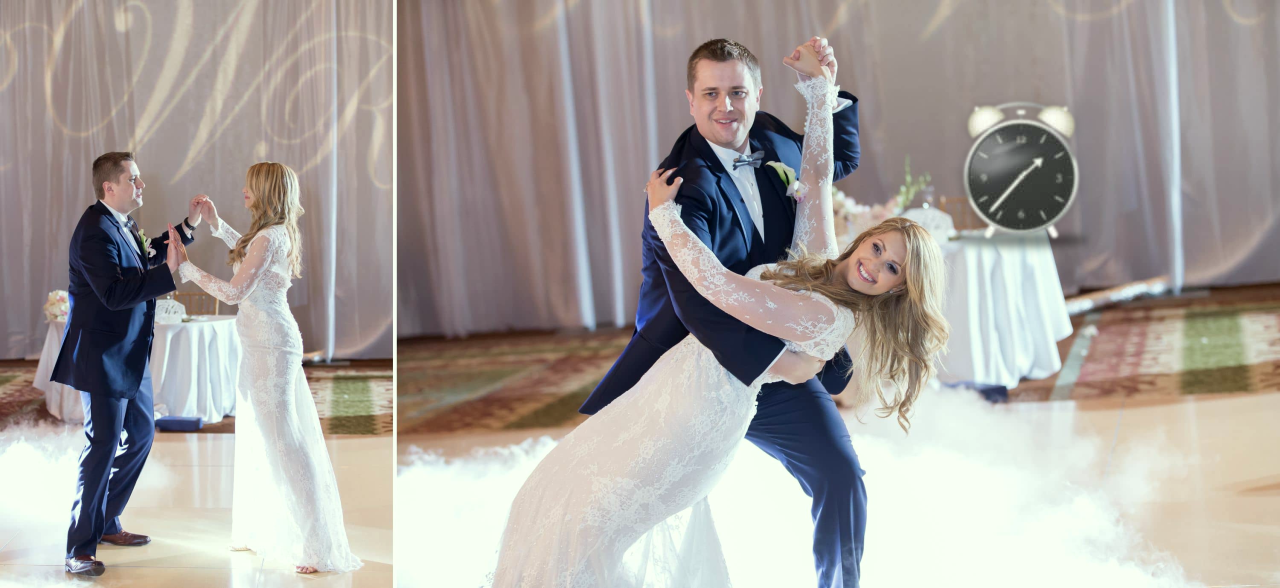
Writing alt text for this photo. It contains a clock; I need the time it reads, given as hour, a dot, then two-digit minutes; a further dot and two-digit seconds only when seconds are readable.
1.37
